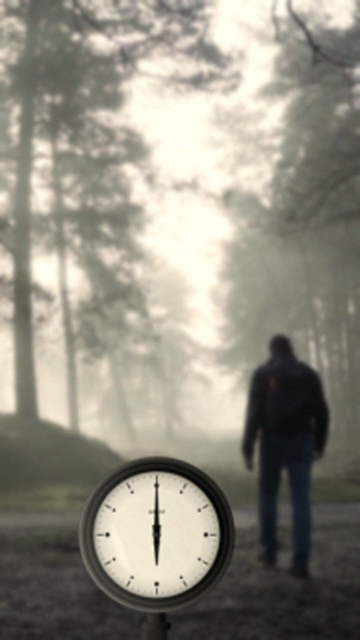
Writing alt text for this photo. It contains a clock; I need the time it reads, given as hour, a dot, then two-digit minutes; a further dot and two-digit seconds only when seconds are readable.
6.00
